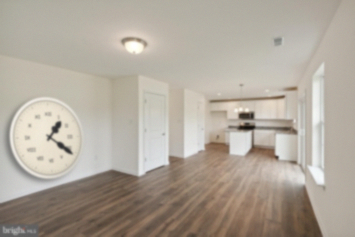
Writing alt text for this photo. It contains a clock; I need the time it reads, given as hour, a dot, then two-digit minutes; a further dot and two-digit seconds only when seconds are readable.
1.21
